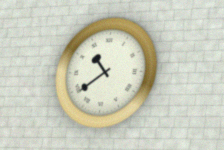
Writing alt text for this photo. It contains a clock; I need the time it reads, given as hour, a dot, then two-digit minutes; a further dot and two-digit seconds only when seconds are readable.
10.39
